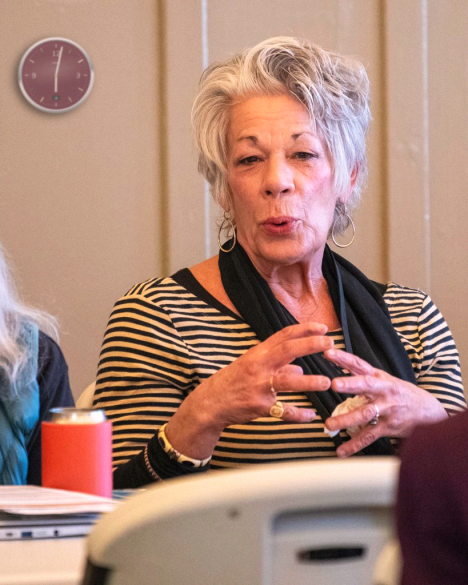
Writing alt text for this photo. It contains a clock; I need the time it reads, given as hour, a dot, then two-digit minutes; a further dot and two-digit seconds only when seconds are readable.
6.02
